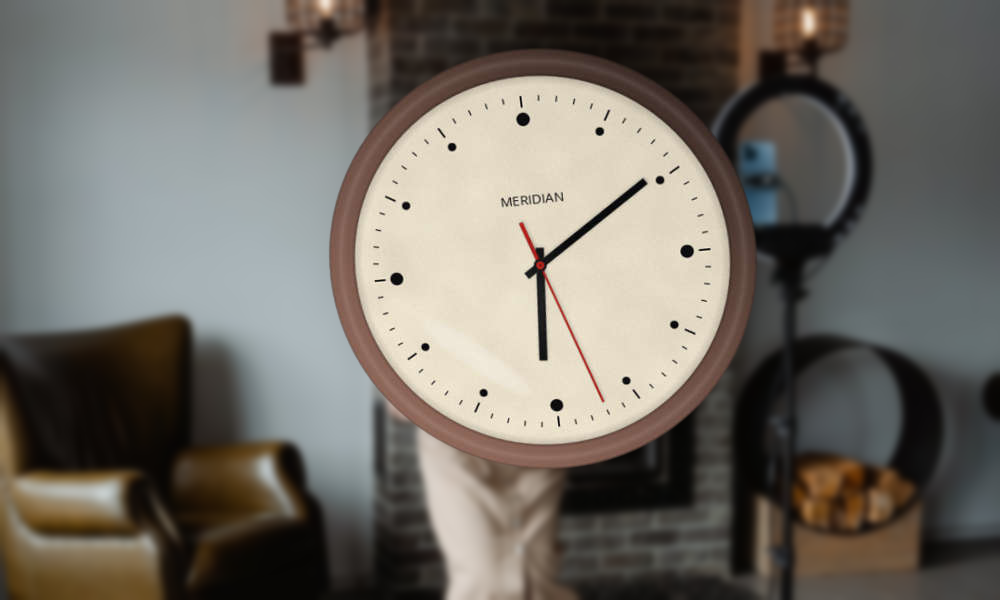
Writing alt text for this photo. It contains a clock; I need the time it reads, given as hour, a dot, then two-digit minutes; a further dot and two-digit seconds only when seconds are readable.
6.09.27
